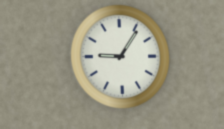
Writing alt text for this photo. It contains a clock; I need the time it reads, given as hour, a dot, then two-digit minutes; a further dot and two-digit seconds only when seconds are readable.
9.06
